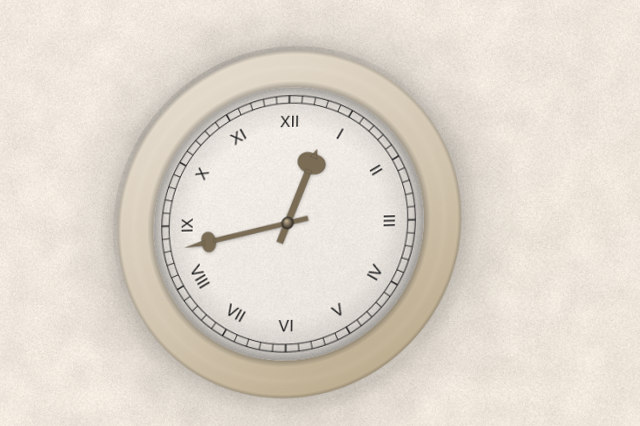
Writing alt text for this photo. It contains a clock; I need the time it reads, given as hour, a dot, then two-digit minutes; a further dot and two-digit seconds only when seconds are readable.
12.43
